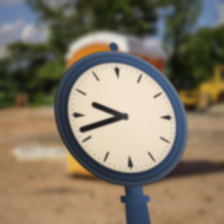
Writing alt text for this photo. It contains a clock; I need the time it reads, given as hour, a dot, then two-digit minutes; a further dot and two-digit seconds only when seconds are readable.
9.42
